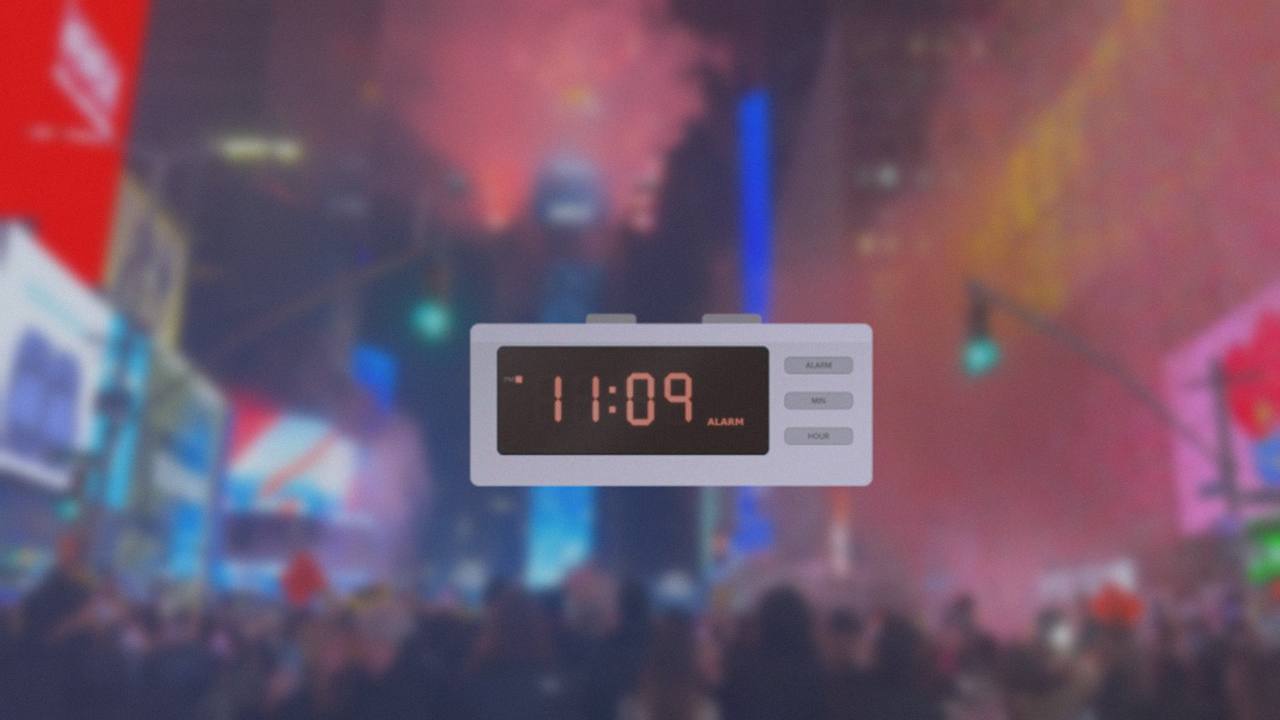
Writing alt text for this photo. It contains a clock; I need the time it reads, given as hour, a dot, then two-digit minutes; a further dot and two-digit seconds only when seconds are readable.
11.09
